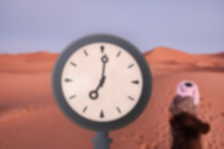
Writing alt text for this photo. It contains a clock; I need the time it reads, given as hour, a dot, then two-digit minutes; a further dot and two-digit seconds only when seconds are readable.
7.01
